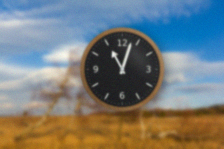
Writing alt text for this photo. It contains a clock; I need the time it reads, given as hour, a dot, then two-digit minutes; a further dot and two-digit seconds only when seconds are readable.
11.03
